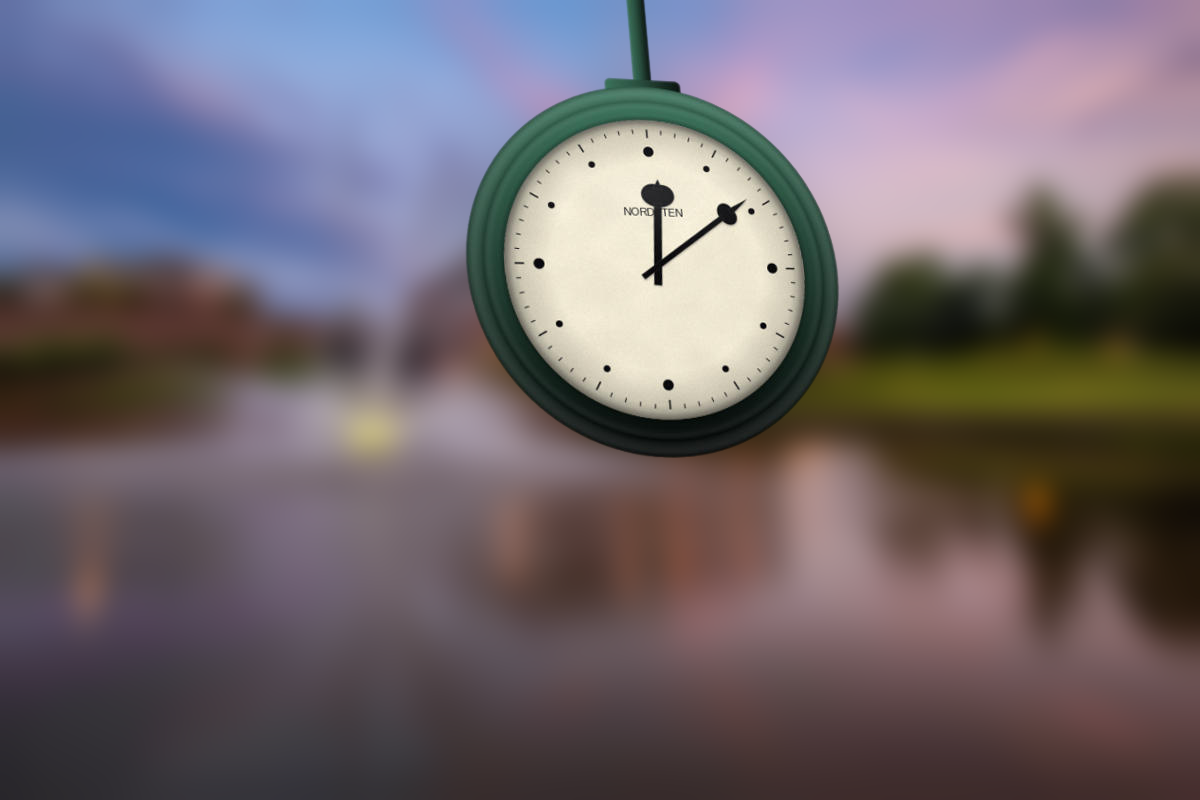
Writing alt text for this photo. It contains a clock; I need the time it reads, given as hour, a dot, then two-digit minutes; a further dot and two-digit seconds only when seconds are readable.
12.09
